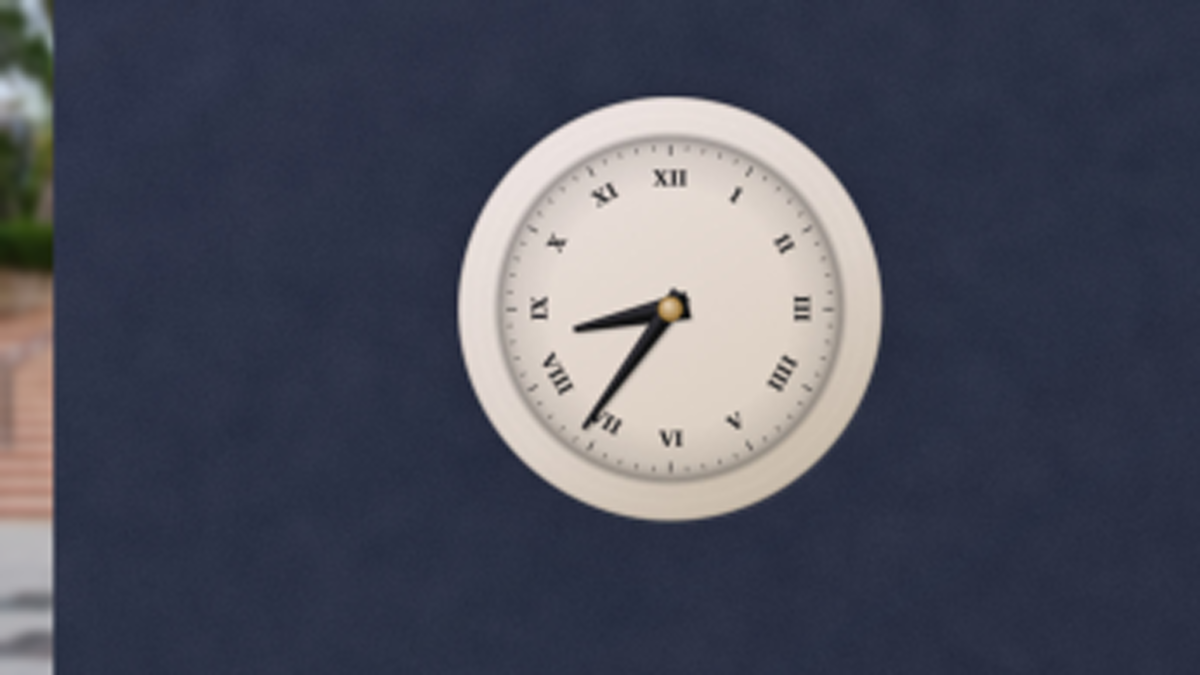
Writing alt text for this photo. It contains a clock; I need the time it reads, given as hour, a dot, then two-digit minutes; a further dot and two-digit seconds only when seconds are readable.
8.36
